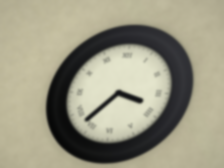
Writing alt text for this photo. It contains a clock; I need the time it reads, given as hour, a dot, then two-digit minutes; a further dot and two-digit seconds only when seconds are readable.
3.37
